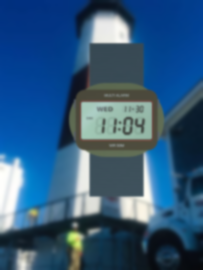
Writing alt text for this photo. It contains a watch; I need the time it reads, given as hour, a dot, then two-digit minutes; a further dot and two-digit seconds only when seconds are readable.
11.04
